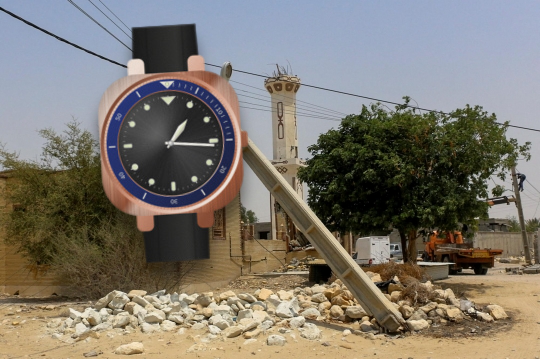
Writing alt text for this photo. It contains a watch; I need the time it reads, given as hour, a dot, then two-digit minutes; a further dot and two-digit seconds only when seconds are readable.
1.16
